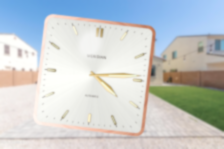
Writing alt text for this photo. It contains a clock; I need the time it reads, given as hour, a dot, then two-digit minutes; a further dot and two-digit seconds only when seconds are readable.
4.14
